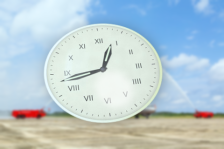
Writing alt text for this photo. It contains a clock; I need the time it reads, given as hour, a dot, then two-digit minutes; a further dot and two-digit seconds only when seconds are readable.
12.43
